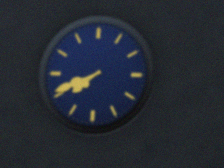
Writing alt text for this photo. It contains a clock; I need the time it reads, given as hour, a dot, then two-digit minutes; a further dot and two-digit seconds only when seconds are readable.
7.41
